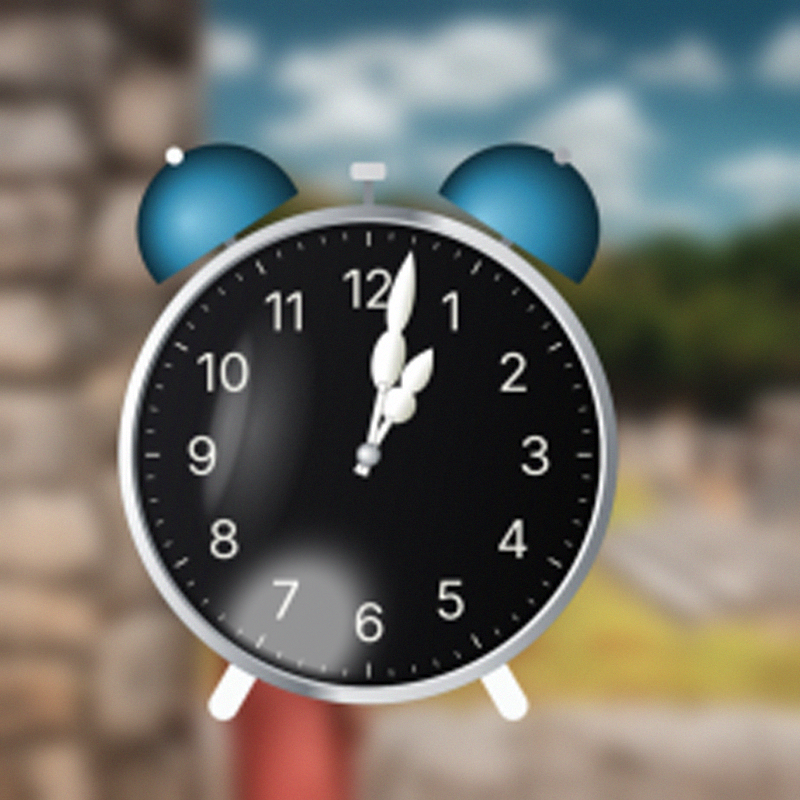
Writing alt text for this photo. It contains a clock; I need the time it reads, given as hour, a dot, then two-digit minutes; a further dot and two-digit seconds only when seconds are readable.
1.02
